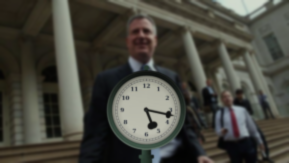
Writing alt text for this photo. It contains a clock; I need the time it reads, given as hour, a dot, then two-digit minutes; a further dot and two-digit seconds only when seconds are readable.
5.17
